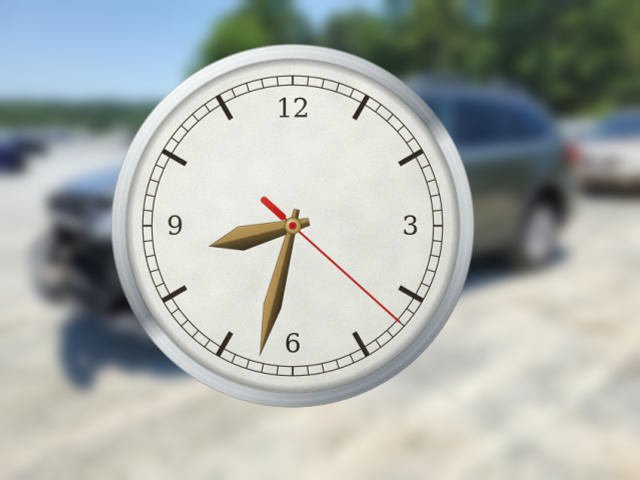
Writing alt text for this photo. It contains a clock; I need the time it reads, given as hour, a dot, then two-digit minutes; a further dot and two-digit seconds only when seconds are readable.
8.32.22
